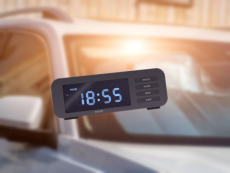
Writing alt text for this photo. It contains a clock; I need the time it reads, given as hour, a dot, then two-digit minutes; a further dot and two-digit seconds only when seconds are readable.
18.55
